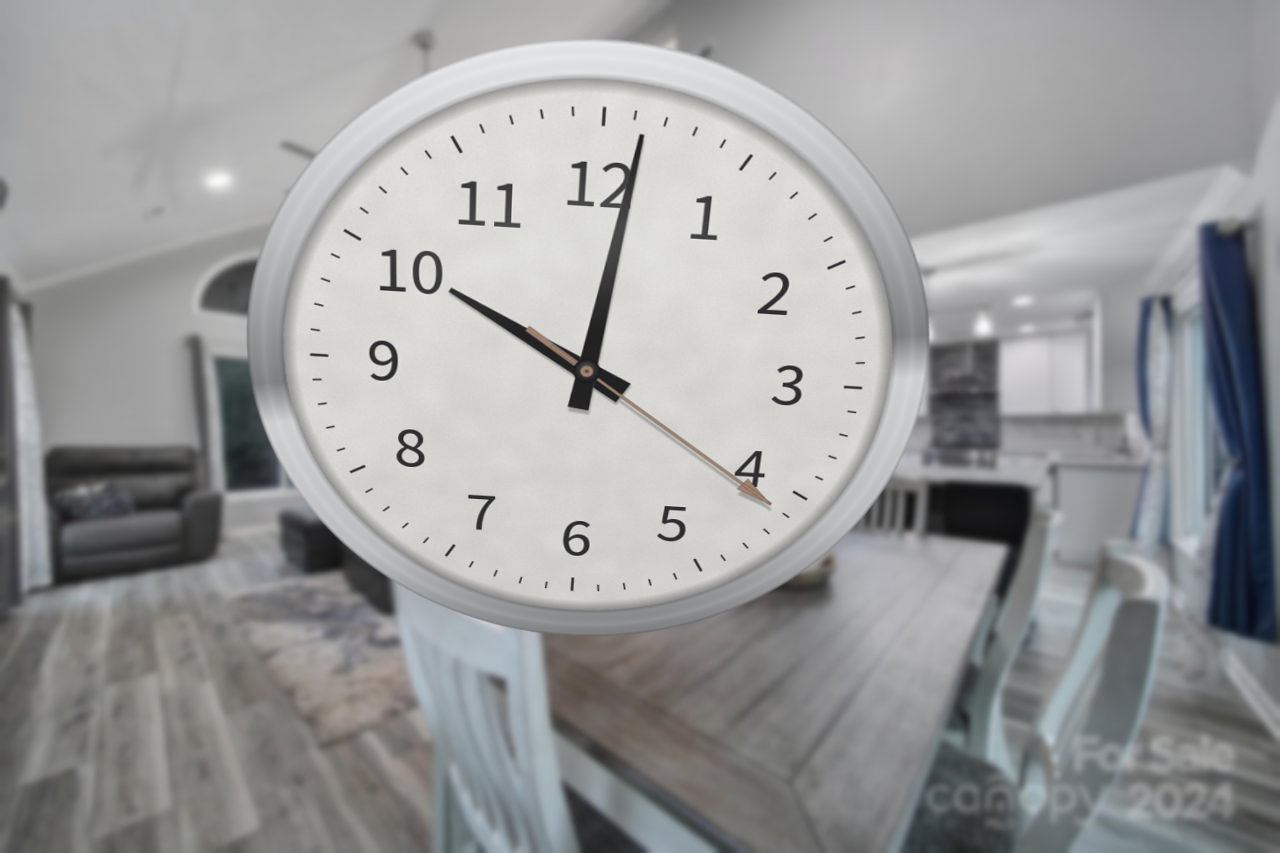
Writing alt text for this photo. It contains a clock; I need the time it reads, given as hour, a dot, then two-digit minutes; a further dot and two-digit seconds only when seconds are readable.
10.01.21
